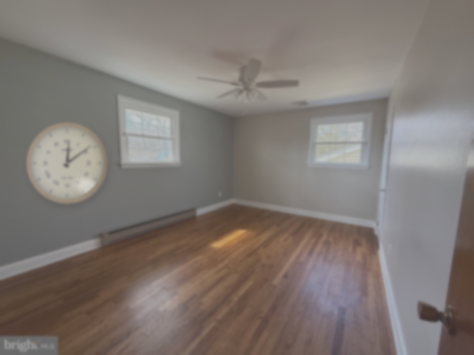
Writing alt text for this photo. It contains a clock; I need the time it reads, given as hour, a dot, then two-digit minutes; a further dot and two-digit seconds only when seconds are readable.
12.09
